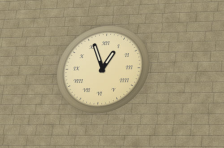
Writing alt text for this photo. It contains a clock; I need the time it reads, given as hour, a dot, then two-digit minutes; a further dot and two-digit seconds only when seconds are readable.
12.56
